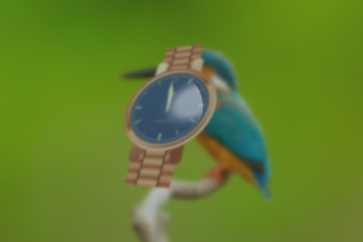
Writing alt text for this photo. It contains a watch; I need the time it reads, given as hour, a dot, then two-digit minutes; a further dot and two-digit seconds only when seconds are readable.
11.59
